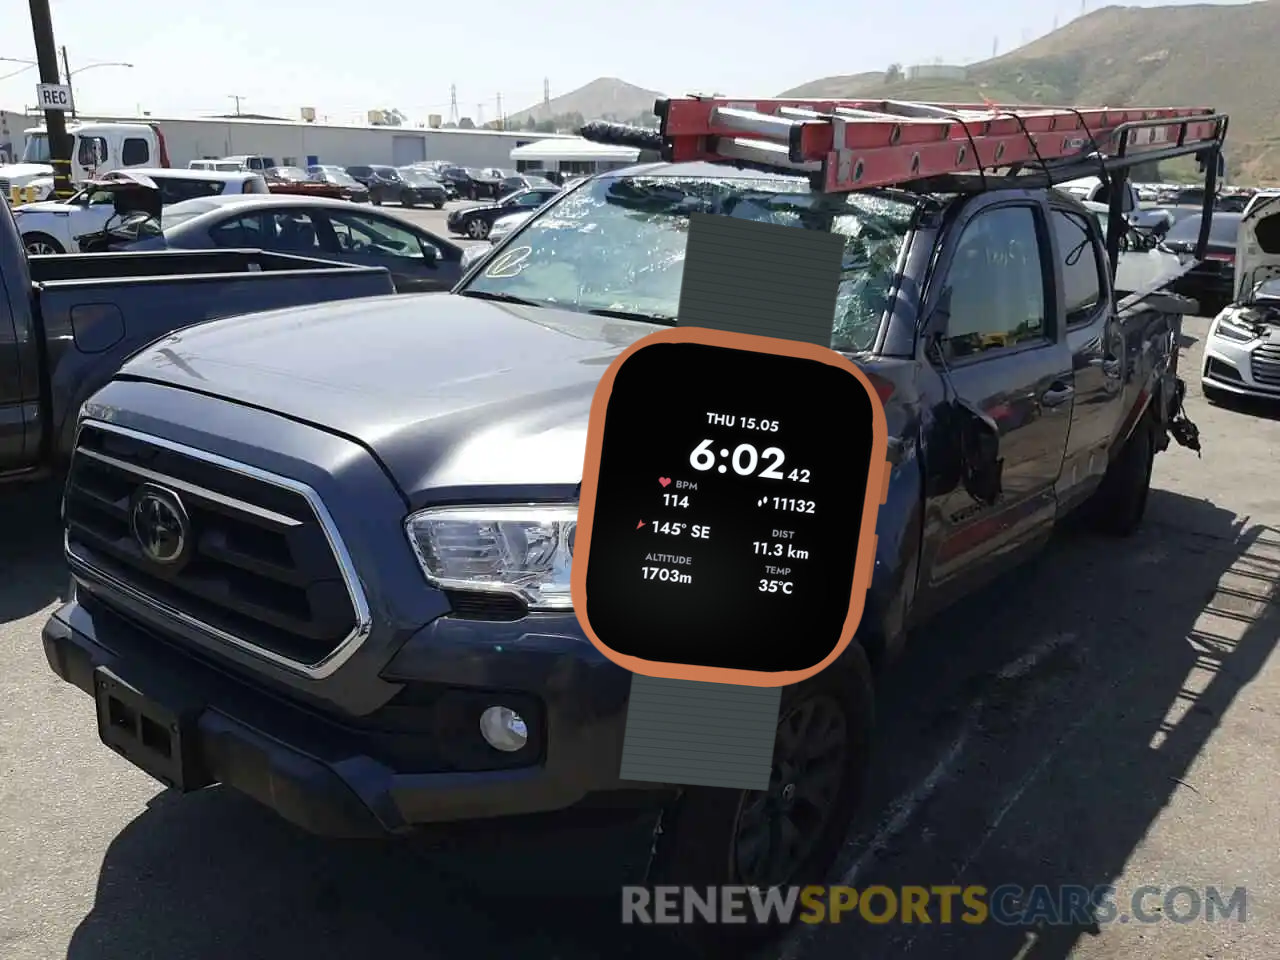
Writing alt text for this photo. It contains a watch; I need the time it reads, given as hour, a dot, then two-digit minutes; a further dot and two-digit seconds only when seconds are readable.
6.02.42
